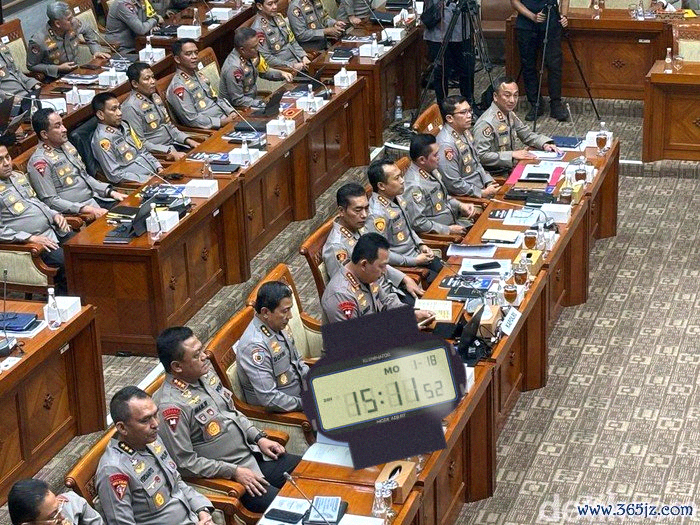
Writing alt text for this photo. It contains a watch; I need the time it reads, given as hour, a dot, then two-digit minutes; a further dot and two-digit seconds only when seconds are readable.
15.11.52
